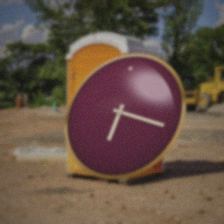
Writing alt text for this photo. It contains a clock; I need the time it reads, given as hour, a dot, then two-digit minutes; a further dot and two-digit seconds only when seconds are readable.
6.17
